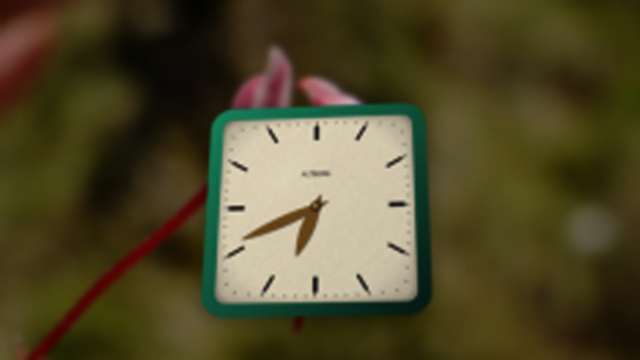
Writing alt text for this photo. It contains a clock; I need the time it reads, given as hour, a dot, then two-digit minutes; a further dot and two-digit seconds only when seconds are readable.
6.41
